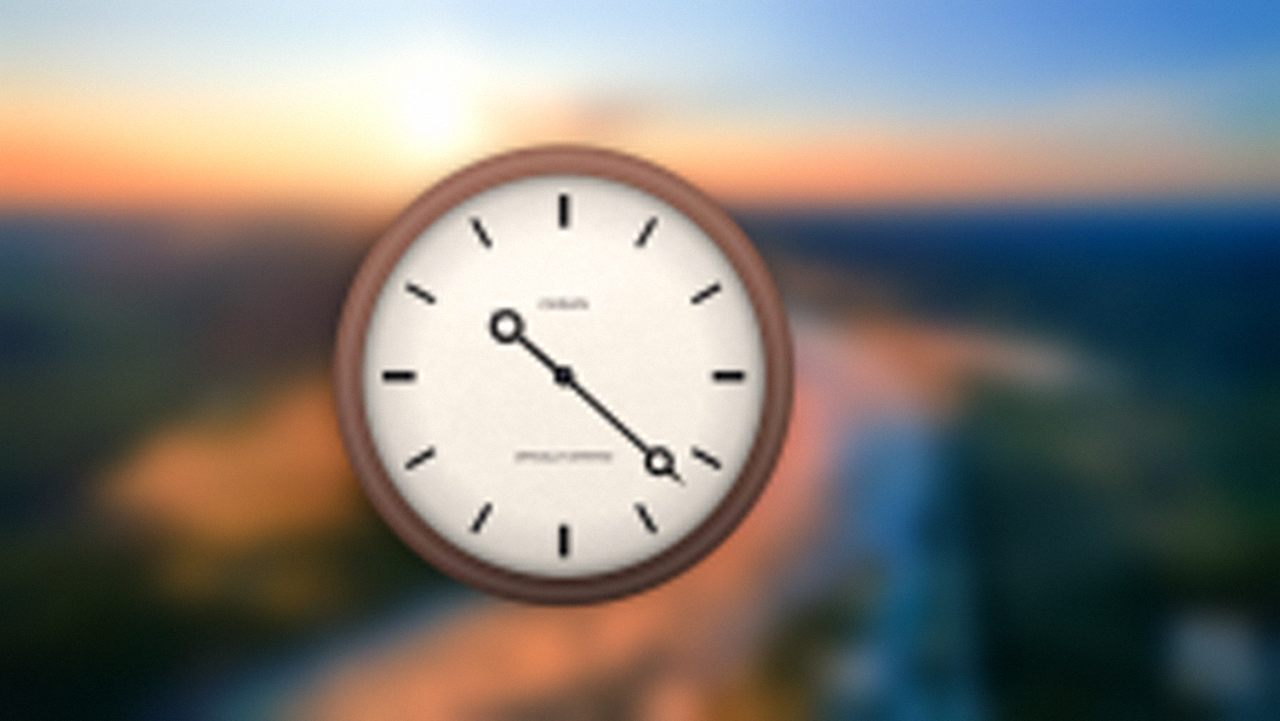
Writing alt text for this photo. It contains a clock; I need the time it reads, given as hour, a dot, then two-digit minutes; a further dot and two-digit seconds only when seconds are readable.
10.22
